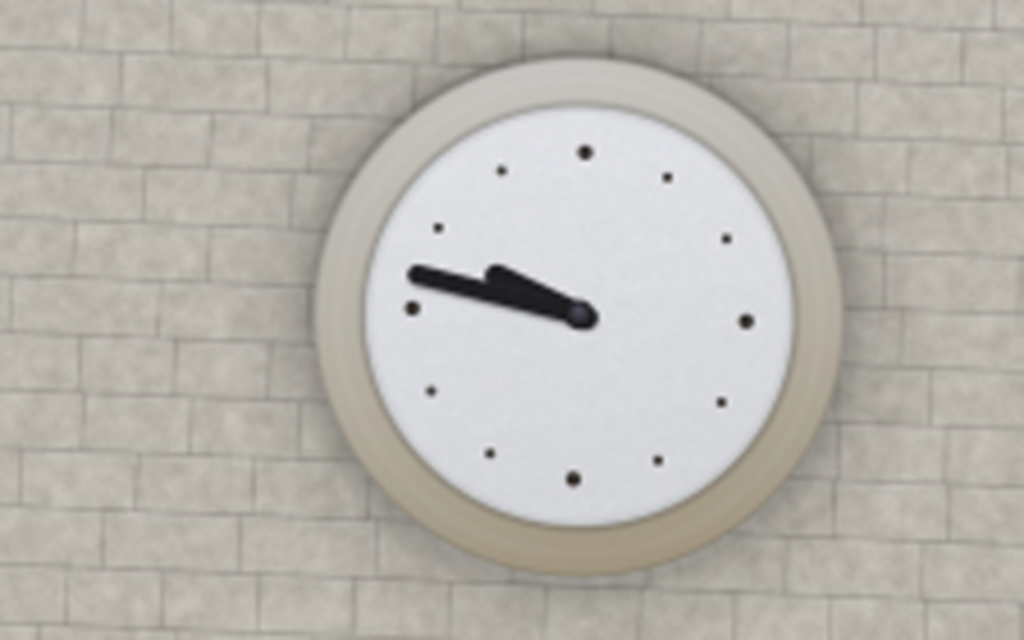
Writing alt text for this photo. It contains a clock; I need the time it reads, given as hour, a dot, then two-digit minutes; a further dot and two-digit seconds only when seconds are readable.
9.47
